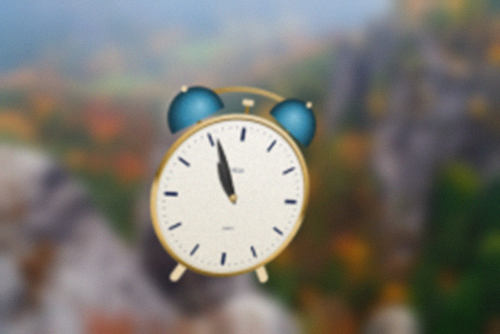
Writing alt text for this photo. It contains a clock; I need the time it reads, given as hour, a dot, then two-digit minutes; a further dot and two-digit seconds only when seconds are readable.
10.56
